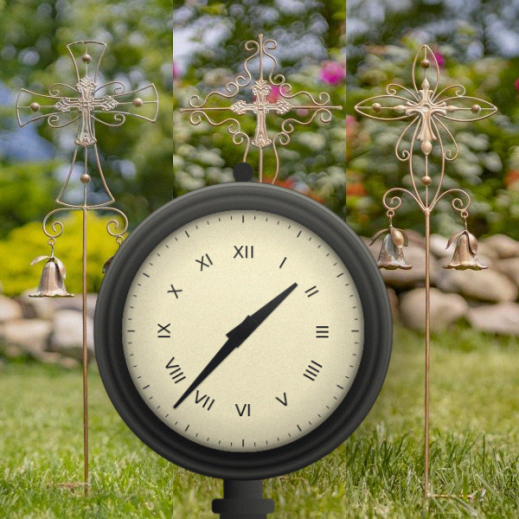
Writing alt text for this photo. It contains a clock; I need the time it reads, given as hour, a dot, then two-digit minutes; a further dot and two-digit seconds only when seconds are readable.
1.37
